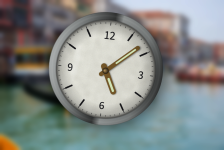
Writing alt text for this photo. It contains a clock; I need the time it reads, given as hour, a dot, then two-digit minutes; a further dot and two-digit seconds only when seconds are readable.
5.08
